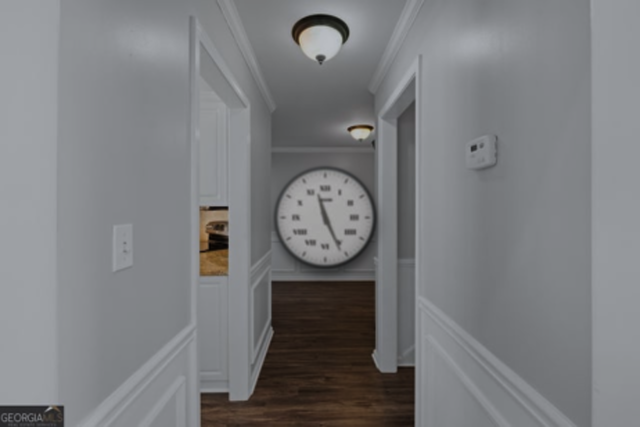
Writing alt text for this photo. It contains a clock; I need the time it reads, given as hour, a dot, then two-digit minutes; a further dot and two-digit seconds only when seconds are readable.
11.26
